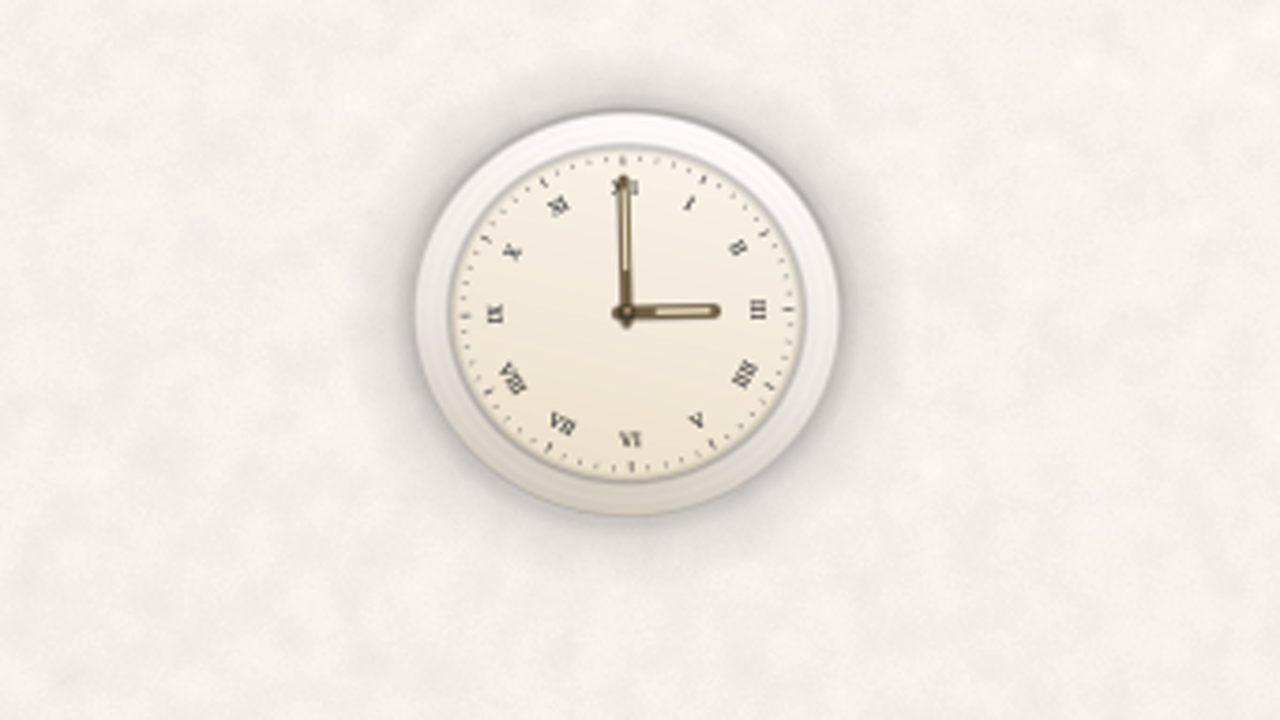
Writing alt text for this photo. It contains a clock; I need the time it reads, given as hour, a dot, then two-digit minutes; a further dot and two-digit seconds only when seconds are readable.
3.00
